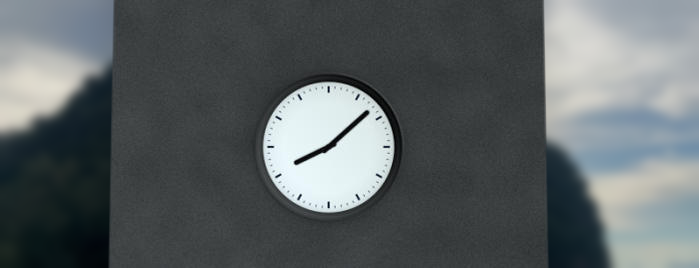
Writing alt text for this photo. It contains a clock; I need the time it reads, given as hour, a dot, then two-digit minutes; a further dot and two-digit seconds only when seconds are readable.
8.08
